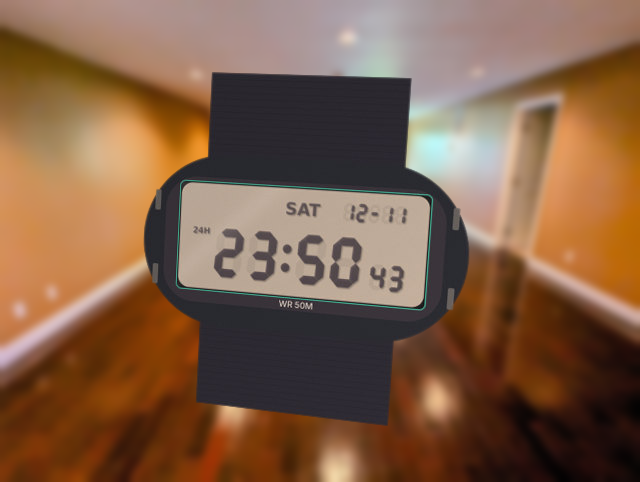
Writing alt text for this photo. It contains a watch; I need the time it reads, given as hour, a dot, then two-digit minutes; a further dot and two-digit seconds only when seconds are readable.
23.50.43
